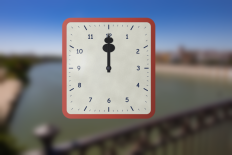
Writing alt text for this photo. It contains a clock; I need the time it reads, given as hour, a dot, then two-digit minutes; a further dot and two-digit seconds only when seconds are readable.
12.00
